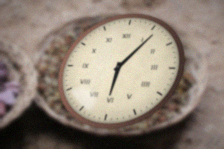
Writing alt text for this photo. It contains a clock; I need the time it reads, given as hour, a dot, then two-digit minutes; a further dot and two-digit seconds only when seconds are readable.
6.06
